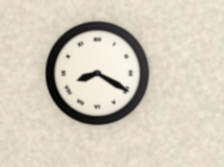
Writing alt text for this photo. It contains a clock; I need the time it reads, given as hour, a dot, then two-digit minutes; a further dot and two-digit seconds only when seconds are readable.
8.20
